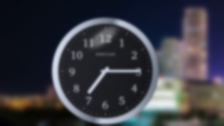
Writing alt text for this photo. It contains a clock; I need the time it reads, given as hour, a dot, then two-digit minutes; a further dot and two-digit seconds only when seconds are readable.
7.15
